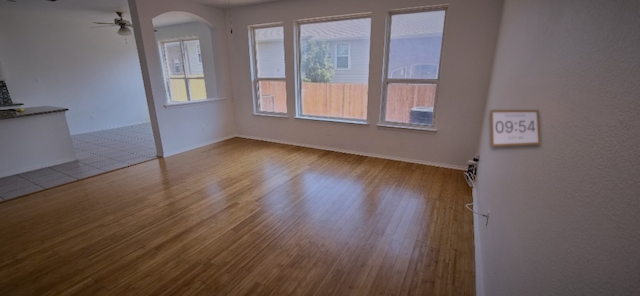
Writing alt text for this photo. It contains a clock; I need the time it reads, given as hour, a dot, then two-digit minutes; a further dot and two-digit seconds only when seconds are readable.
9.54
